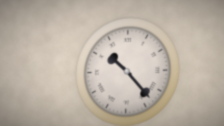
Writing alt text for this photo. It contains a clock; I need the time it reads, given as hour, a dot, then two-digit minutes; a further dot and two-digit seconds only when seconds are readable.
10.23
